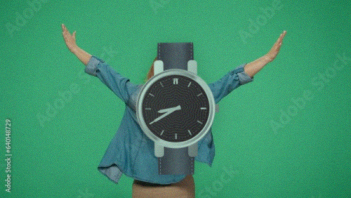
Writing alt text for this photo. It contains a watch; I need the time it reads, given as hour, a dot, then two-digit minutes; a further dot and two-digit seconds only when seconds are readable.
8.40
